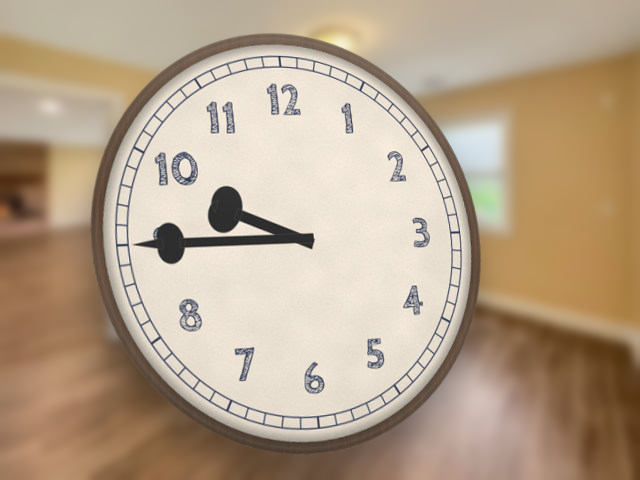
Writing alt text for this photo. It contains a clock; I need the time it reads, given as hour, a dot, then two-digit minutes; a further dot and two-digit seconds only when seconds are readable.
9.45
